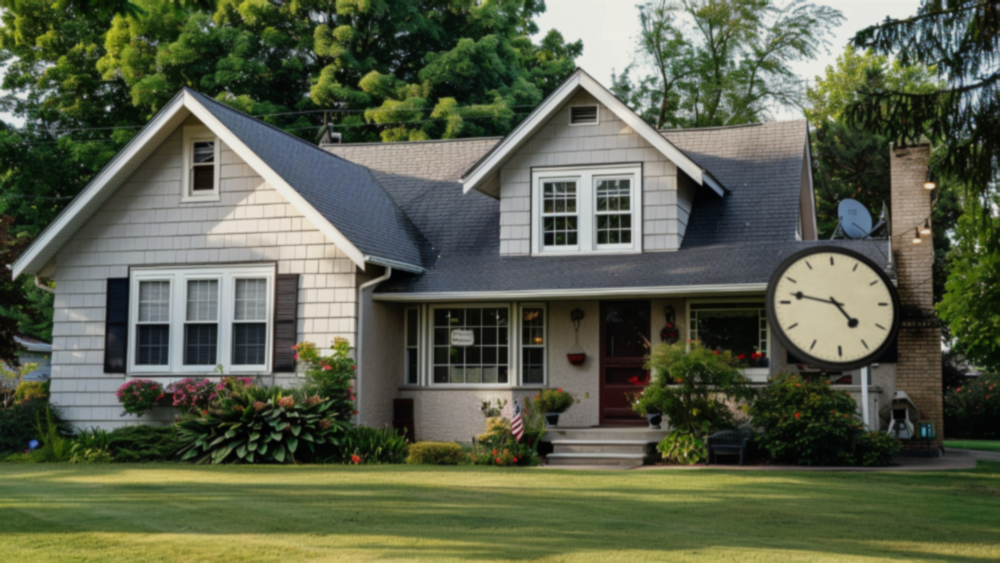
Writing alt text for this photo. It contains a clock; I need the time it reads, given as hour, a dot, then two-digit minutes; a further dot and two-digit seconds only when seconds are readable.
4.47
